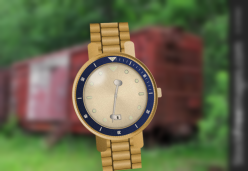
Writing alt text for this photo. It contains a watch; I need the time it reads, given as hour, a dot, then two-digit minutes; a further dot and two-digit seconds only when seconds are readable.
12.32
